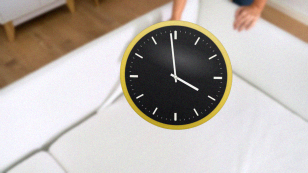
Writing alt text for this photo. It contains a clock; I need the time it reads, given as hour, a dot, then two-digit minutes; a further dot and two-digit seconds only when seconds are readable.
3.59
